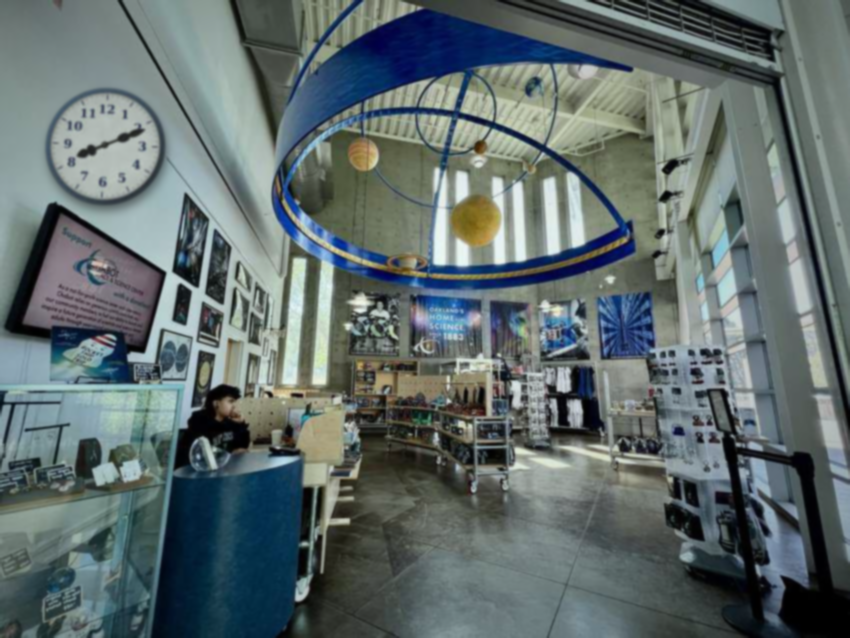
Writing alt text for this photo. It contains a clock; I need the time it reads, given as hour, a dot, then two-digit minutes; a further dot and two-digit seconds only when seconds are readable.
8.11
